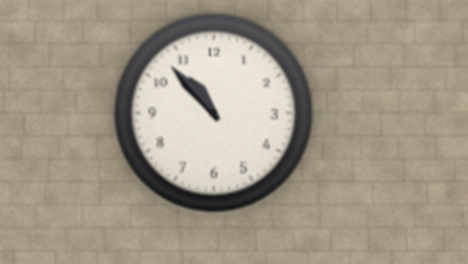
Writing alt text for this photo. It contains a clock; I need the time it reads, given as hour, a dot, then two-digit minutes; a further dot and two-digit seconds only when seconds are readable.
10.53
